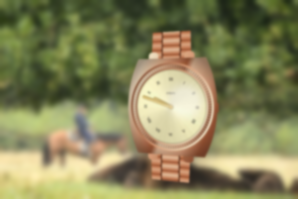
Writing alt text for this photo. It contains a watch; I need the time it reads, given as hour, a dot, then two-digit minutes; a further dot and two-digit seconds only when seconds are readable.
9.48
